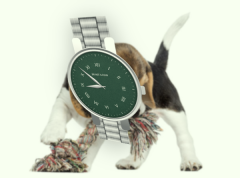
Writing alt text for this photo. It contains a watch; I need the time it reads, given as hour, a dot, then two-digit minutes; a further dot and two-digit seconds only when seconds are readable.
8.52
